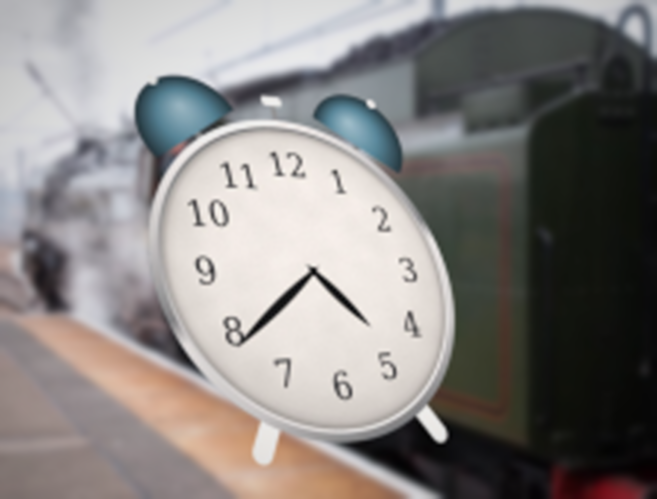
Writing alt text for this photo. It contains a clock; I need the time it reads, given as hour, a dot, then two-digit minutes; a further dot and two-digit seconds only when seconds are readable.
4.39
